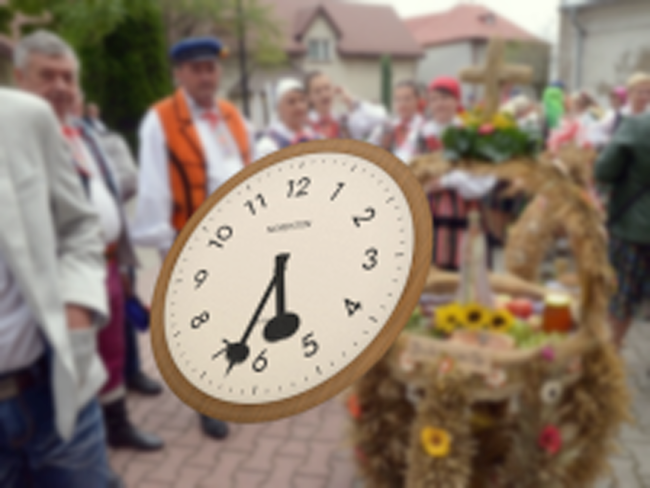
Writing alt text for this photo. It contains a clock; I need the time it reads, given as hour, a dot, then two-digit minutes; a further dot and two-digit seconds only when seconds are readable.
5.33
